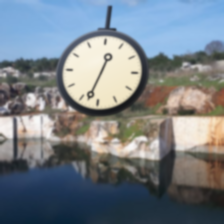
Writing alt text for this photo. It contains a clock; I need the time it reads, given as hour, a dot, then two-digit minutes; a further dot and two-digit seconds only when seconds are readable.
12.33
